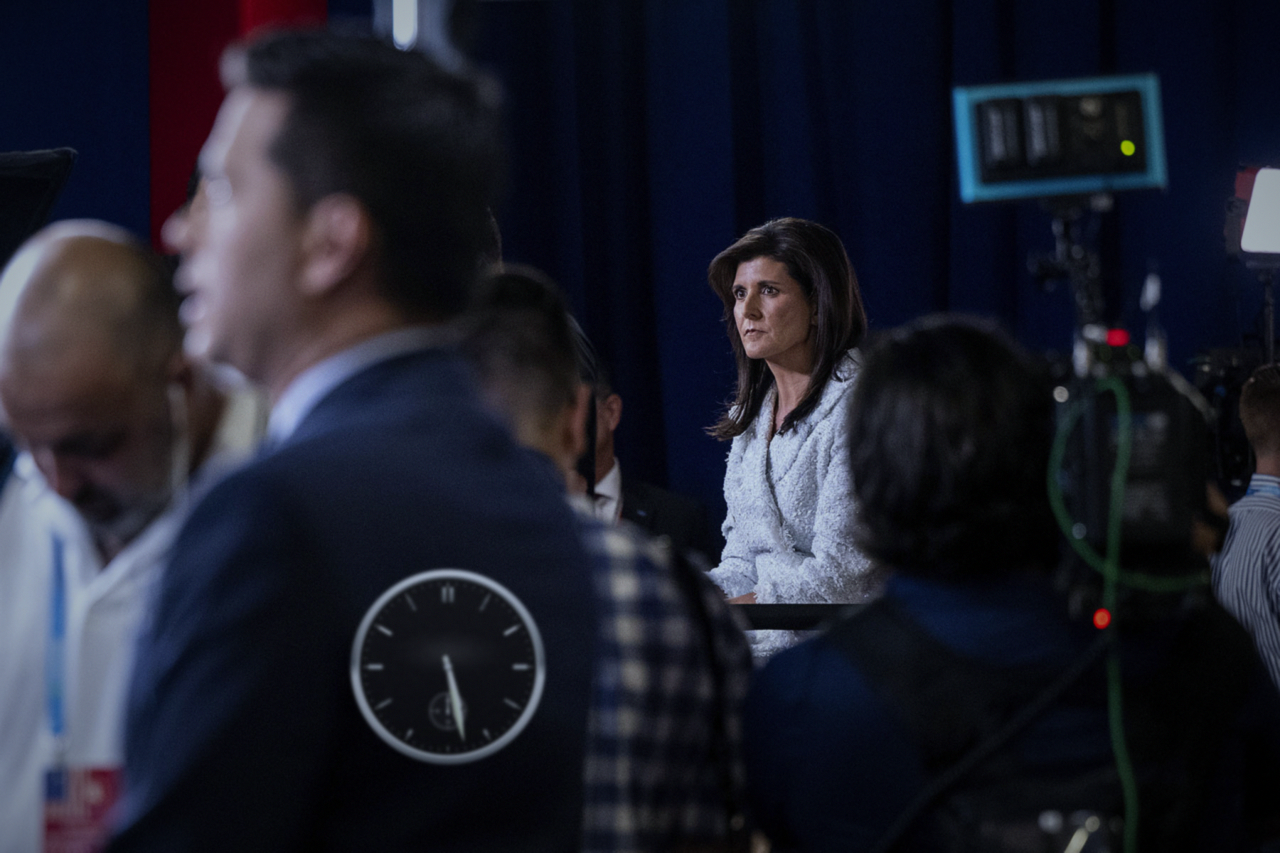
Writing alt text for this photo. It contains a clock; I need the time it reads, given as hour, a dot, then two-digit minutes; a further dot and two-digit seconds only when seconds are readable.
5.28
